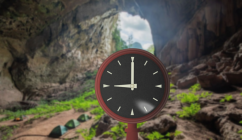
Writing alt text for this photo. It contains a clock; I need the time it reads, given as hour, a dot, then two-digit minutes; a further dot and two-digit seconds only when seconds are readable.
9.00
